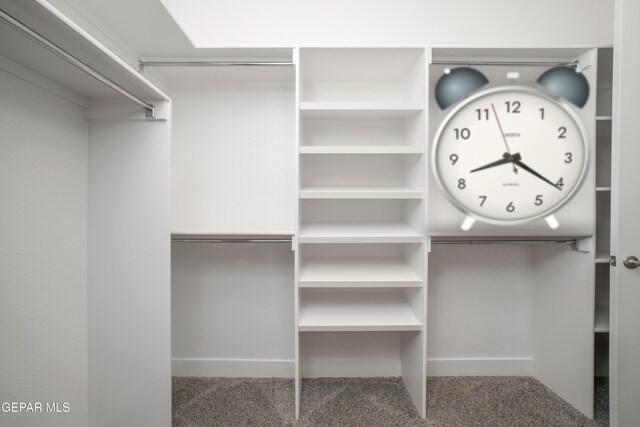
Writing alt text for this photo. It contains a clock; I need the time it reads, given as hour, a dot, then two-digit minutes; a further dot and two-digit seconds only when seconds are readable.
8.20.57
